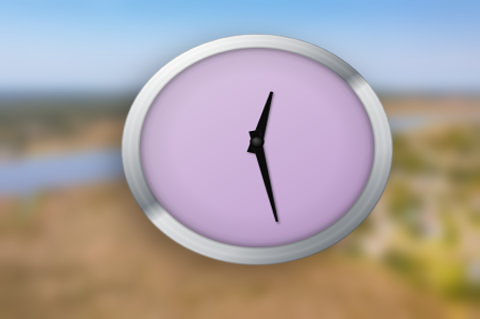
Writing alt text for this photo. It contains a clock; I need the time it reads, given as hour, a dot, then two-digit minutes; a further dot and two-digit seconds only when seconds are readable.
12.28
